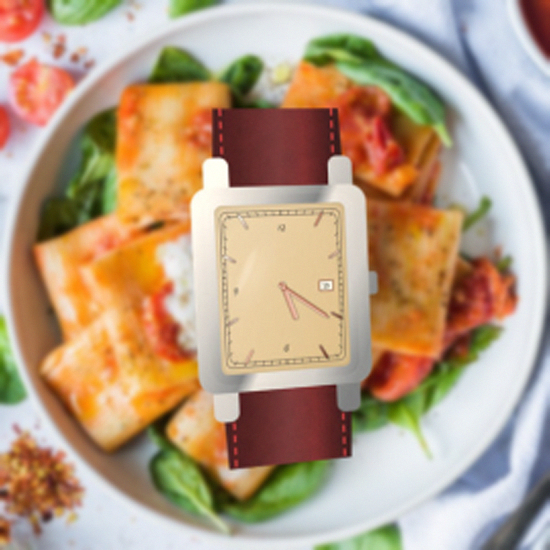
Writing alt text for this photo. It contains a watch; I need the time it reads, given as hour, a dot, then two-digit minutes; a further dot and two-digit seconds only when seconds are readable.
5.21
